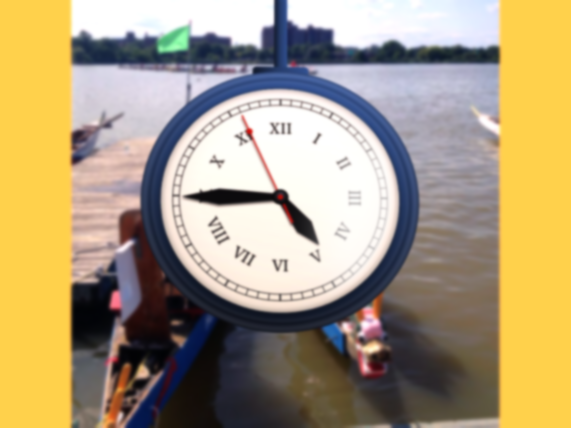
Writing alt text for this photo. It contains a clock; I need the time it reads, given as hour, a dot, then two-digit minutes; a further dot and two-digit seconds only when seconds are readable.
4.44.56
